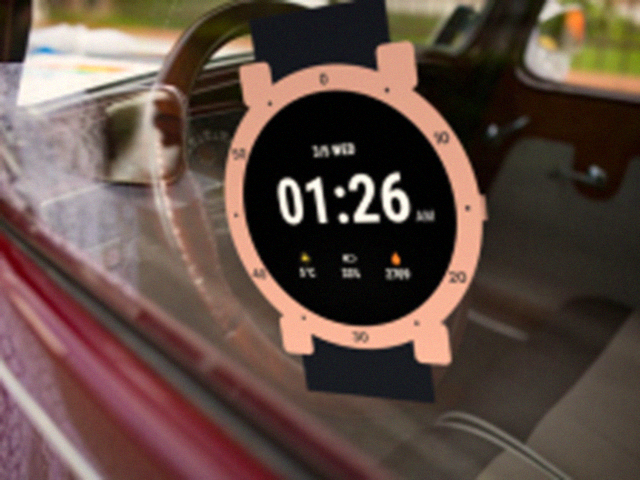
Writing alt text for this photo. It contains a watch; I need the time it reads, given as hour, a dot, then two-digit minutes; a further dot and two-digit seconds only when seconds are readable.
1.26
